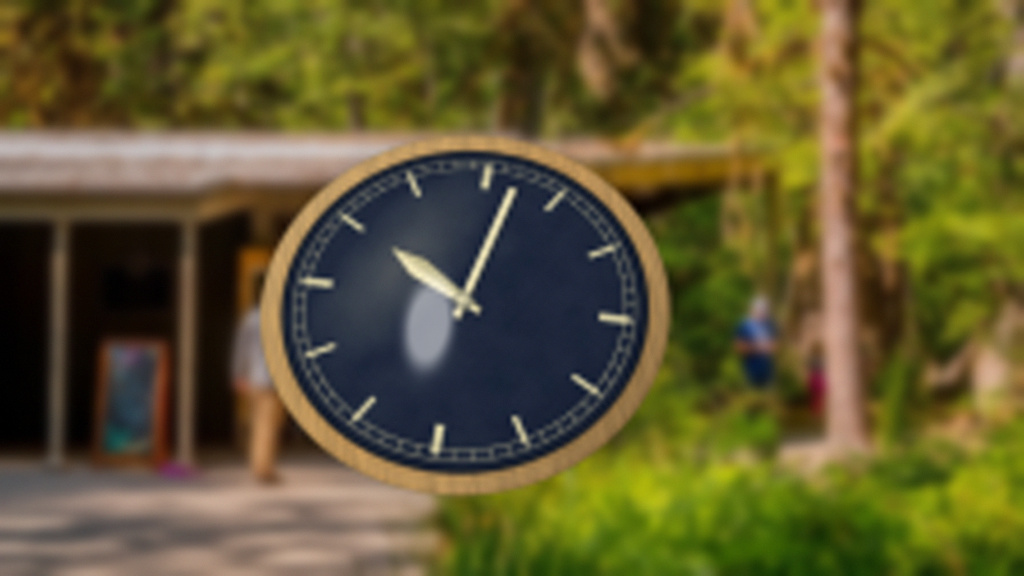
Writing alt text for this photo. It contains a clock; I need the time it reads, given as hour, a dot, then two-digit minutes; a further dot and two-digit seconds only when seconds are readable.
10.02
